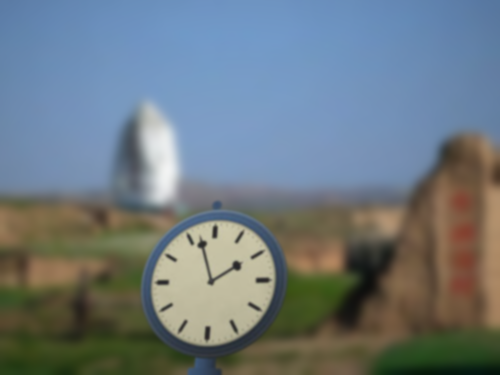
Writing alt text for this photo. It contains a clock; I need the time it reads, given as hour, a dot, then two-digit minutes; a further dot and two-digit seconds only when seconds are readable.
1.57
